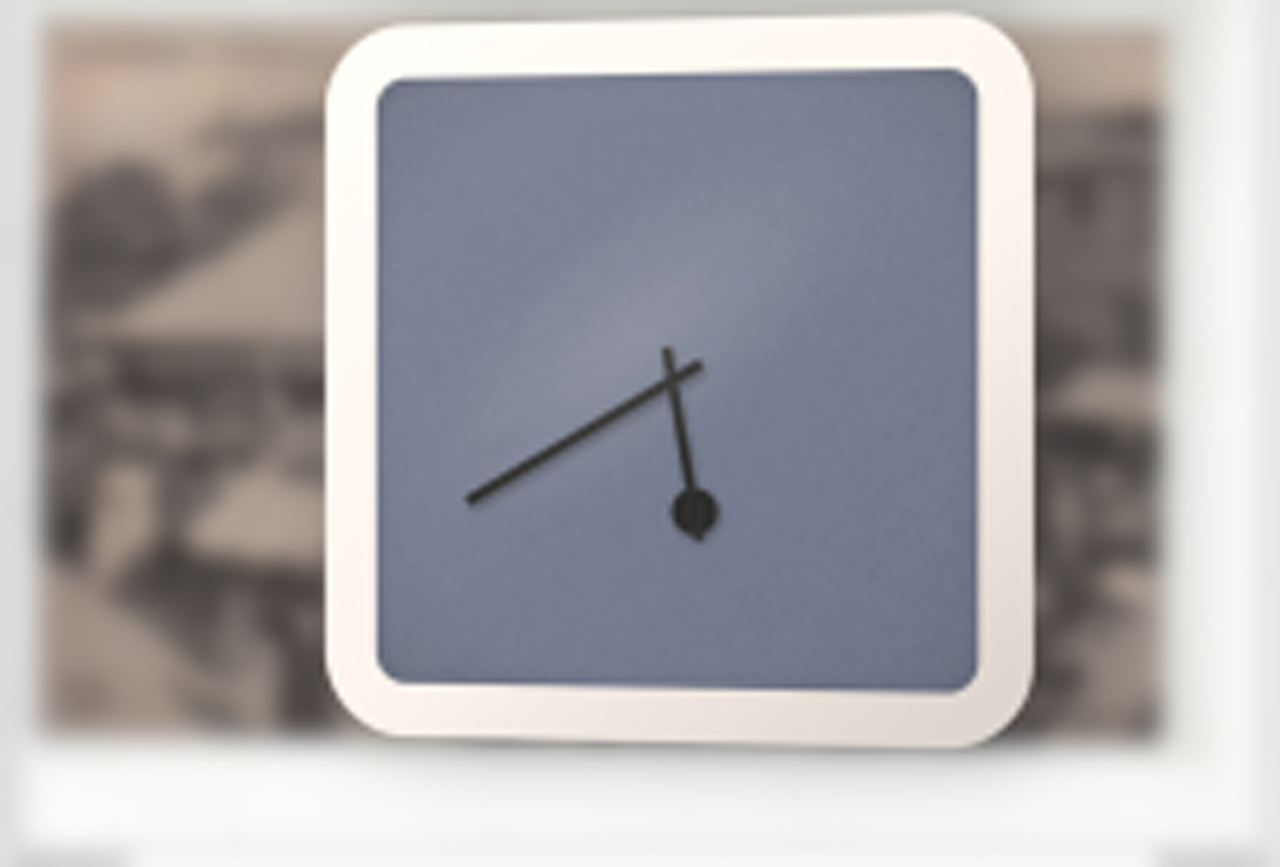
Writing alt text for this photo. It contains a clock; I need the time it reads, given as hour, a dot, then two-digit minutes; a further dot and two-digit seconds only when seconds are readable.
5.40
